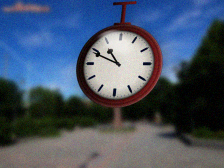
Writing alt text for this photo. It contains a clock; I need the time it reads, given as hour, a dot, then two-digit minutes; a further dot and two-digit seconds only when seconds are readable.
10.49
